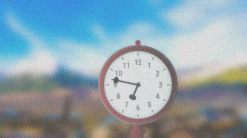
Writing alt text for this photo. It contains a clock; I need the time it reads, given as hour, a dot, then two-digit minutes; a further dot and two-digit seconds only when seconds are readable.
6.47
